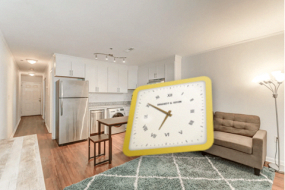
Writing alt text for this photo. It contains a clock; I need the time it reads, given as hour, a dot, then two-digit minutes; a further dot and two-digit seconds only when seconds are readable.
6.51
